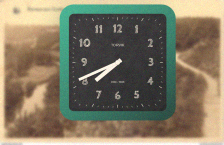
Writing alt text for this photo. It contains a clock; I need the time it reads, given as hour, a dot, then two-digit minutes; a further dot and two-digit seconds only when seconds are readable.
7.41
